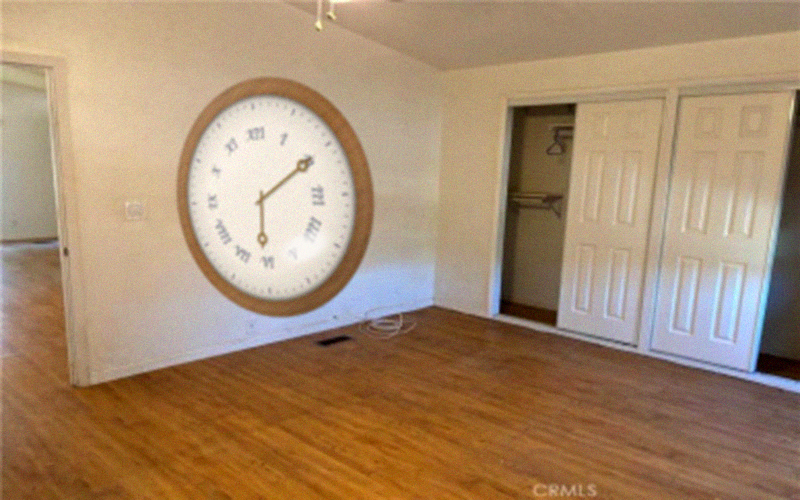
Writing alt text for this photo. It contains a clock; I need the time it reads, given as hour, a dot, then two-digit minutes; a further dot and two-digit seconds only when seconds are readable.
6.10
